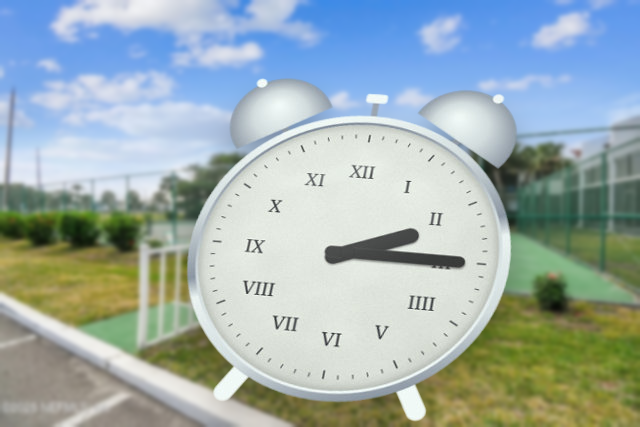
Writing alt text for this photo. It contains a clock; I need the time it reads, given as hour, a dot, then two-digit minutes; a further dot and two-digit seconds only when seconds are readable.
2.15
